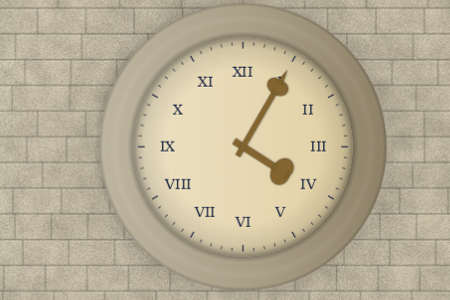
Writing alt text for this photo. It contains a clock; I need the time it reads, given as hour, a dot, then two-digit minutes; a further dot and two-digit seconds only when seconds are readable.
4.05
